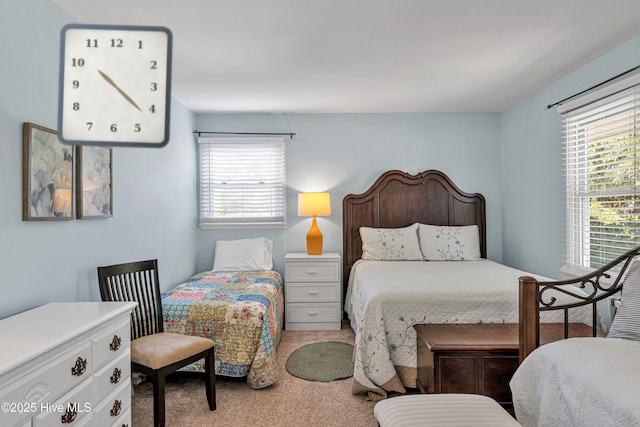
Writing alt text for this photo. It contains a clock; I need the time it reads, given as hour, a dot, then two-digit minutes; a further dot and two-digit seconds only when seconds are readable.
10.22
